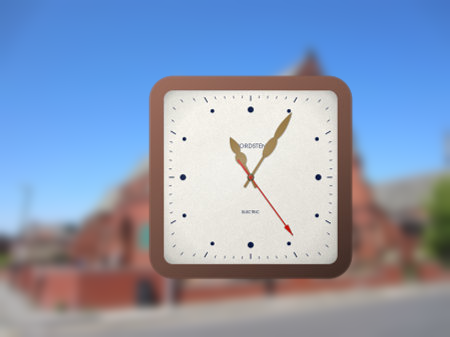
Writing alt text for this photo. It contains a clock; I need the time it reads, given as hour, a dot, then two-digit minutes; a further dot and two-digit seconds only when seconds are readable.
11.05.24
